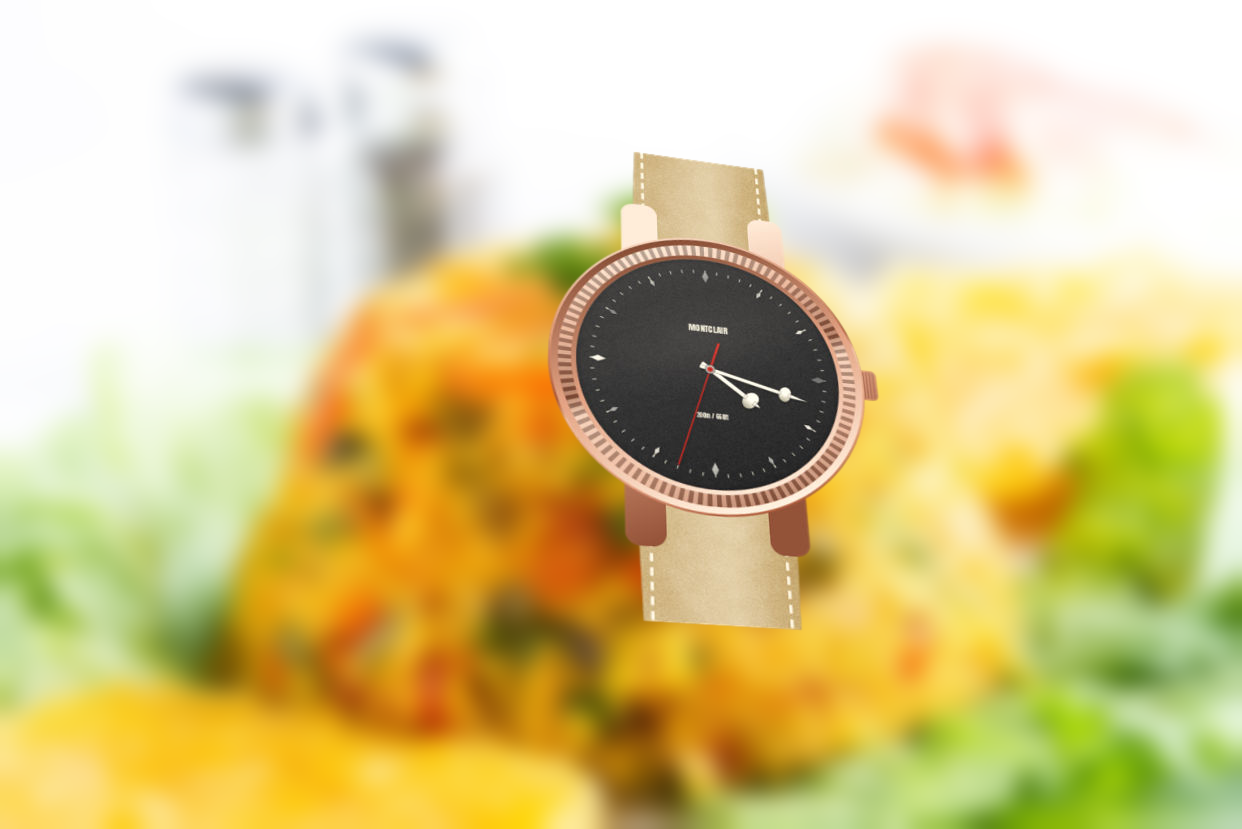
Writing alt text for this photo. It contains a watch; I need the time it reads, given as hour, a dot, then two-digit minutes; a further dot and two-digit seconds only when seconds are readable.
4.17.33
